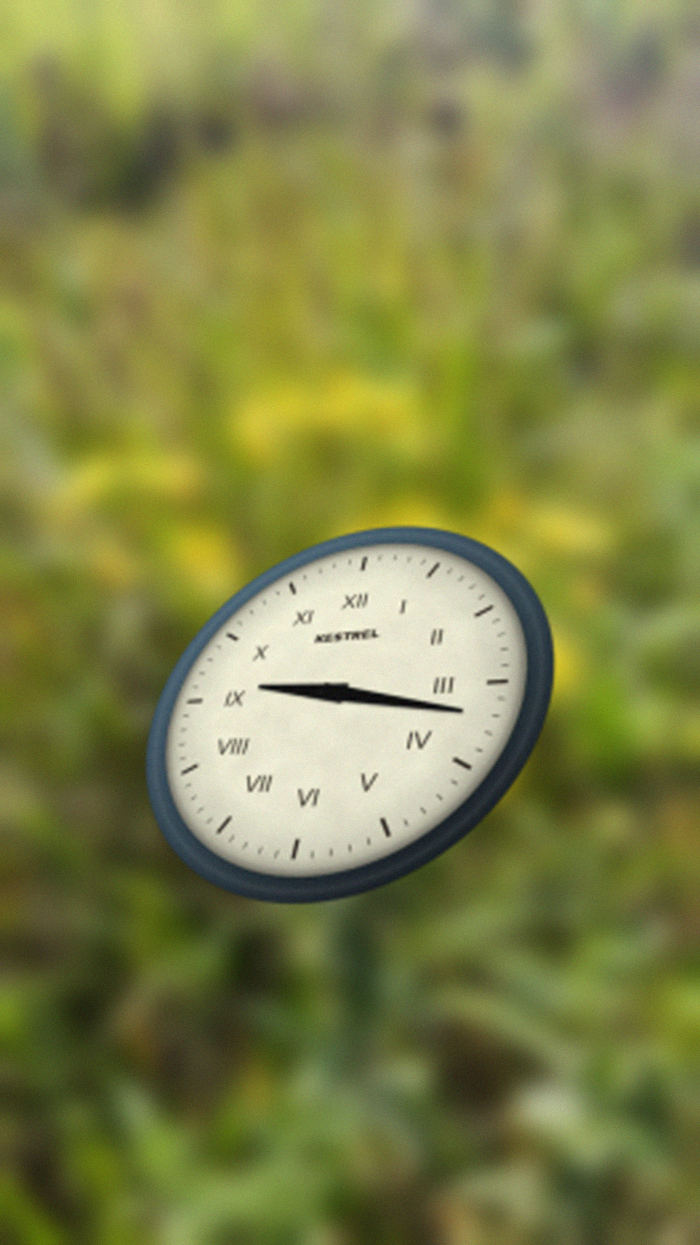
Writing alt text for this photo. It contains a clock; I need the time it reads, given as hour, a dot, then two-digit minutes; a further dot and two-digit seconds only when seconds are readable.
9.17
